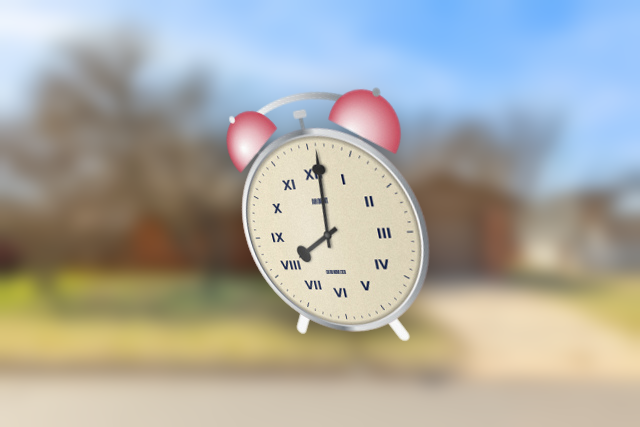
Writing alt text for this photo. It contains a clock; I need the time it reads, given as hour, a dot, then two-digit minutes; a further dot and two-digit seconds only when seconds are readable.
8.01
